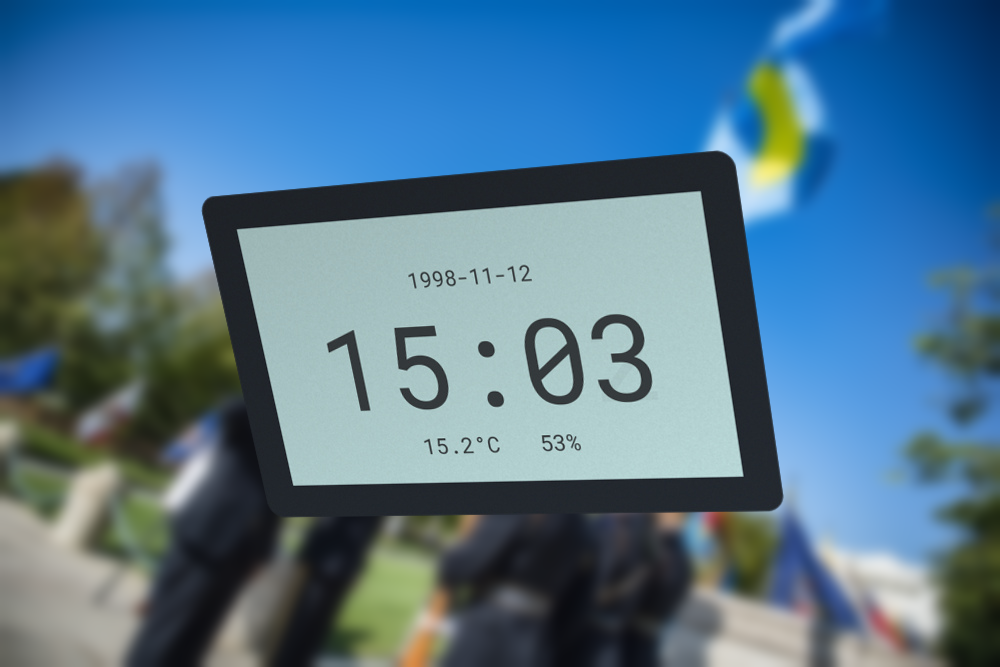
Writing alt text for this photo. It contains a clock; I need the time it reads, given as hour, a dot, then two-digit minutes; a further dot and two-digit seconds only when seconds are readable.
15.03
